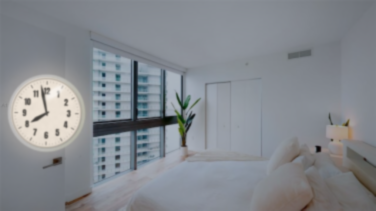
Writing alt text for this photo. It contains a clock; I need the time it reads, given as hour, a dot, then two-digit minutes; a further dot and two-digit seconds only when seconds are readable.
7.58
